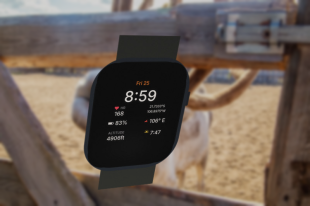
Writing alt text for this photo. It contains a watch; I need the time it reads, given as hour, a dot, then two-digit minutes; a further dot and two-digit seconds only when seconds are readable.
8.59
